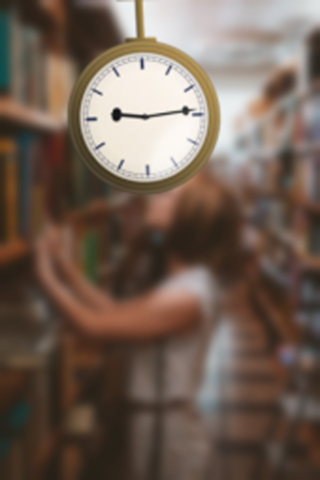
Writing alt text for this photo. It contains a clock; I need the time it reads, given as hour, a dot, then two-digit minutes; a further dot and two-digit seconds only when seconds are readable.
9.14
